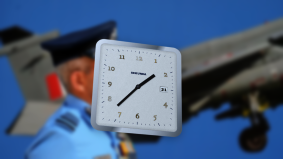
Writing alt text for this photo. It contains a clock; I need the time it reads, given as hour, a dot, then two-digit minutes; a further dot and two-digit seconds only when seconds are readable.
1.37
